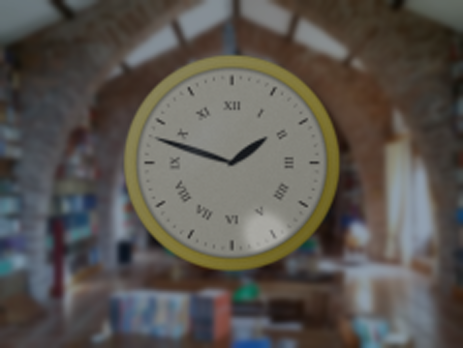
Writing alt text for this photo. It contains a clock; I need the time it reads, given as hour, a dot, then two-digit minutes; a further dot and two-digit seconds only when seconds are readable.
1.48
